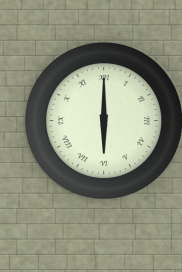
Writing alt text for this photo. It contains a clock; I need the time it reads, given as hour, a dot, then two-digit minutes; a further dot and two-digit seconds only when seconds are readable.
6.00
